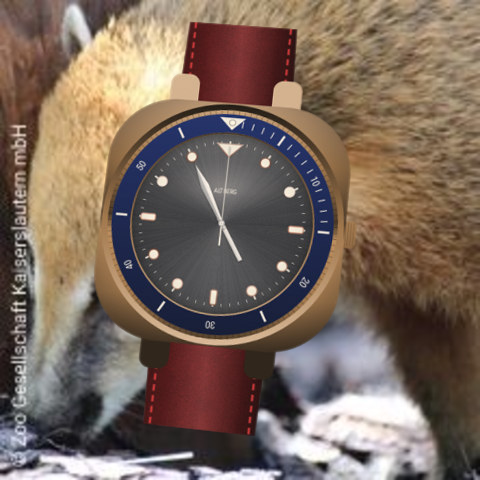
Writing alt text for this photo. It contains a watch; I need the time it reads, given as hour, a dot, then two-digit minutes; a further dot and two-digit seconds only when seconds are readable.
4.55.00
